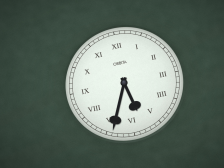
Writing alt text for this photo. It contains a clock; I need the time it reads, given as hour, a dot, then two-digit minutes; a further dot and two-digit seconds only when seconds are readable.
5.34
